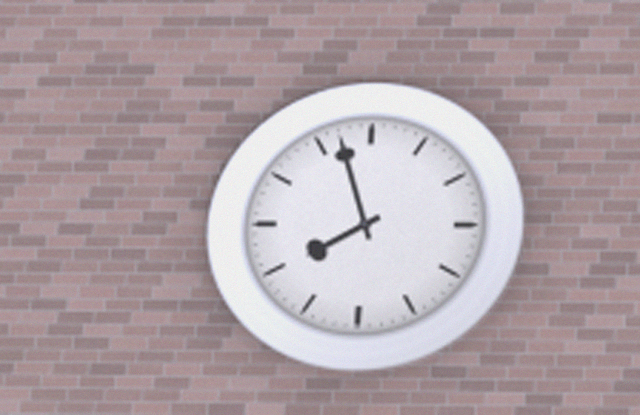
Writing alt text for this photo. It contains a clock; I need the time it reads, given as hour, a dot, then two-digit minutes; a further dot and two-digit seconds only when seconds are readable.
7.57
